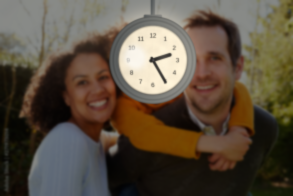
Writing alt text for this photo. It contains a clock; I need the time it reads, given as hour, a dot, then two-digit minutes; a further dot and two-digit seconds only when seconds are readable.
2.25
